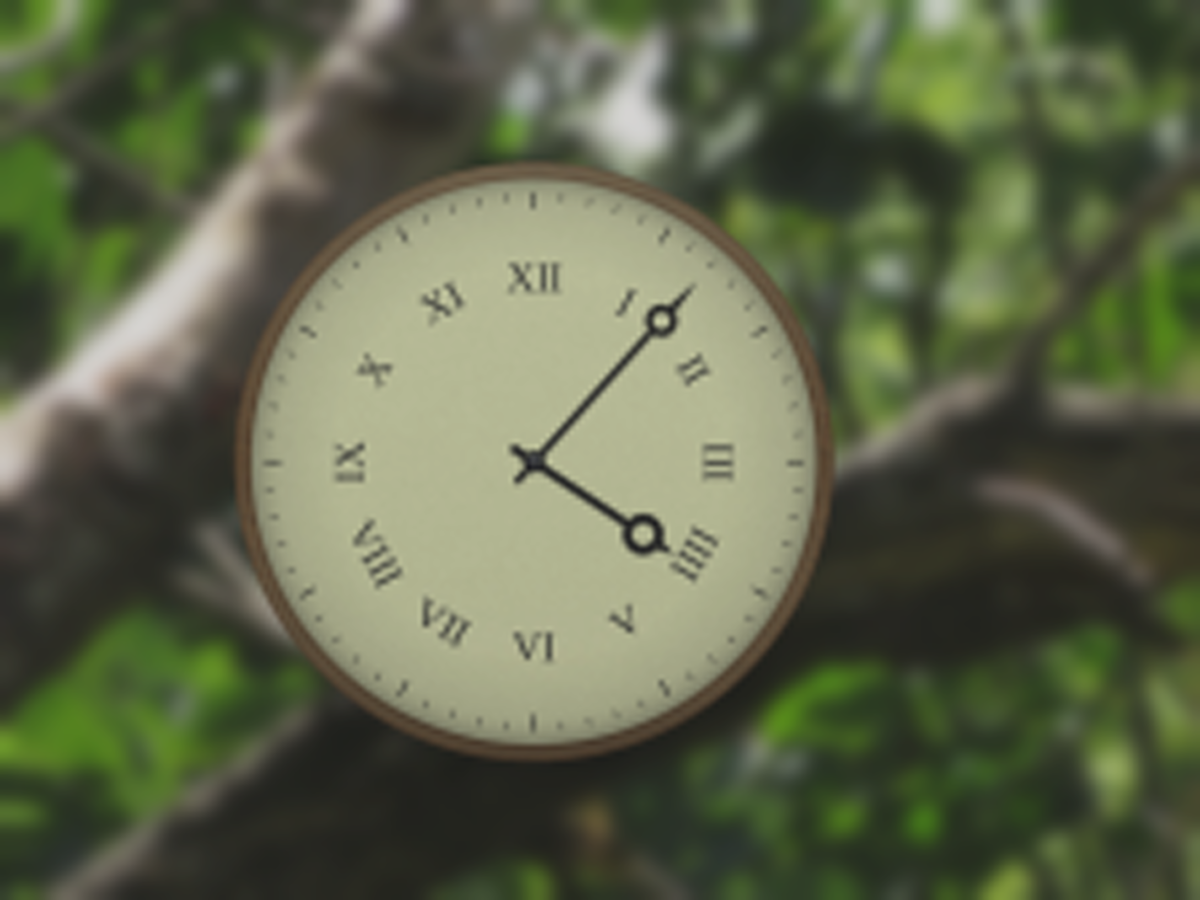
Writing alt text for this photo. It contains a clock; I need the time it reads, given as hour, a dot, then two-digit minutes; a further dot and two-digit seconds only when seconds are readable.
4.07
